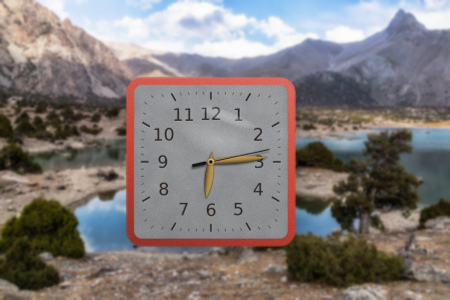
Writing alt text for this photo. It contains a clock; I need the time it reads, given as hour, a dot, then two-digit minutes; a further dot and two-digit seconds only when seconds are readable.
6.14.13
